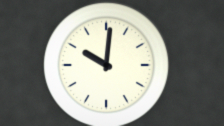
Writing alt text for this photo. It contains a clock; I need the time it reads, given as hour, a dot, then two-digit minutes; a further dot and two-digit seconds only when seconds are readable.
10.01
